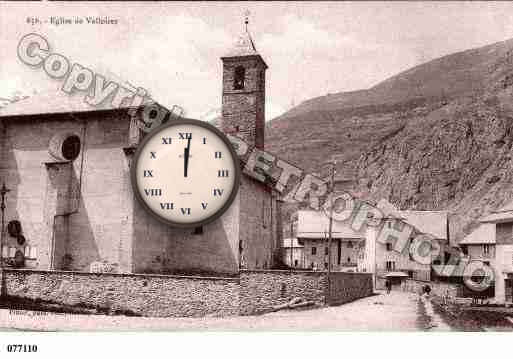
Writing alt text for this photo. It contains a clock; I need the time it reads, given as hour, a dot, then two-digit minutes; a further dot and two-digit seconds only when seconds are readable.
12.01
